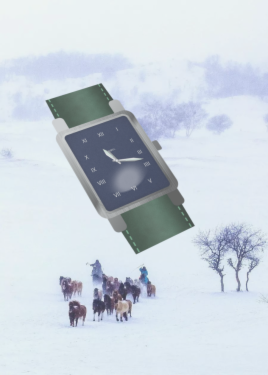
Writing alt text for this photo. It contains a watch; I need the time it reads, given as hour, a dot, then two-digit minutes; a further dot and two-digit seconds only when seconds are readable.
11.18
